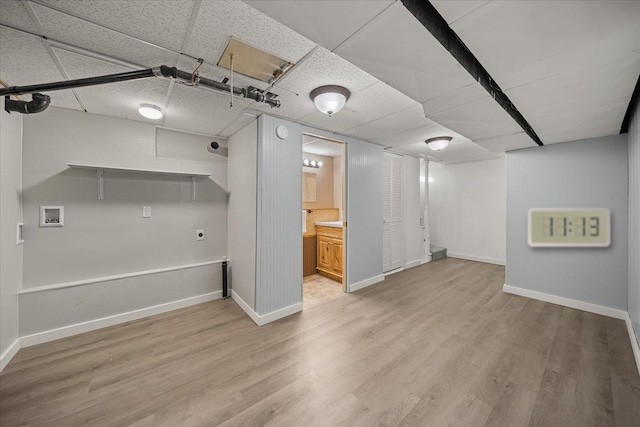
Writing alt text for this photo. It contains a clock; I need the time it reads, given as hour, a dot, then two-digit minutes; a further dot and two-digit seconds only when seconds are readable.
11.13
